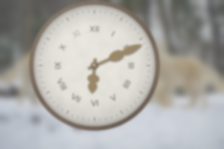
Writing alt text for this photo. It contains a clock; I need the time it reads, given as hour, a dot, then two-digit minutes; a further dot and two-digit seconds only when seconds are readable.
6.11
